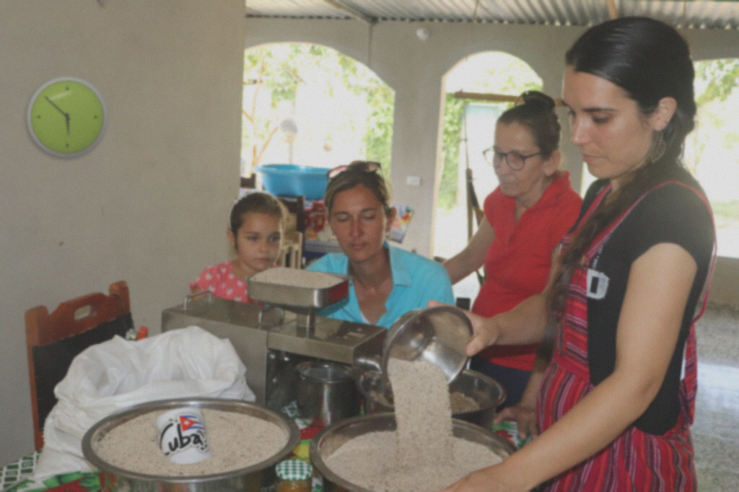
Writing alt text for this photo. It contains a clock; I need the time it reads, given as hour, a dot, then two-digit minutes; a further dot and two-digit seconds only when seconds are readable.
5.52
